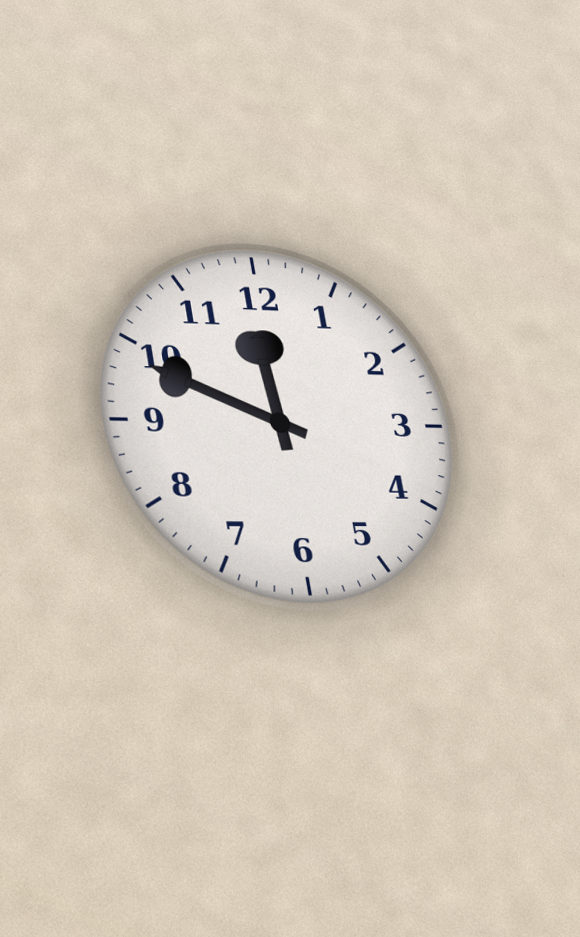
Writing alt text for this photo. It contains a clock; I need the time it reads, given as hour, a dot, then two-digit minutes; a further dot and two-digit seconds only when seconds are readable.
11.49
